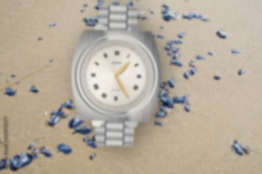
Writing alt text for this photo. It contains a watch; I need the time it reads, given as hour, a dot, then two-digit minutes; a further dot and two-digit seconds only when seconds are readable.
1.25
